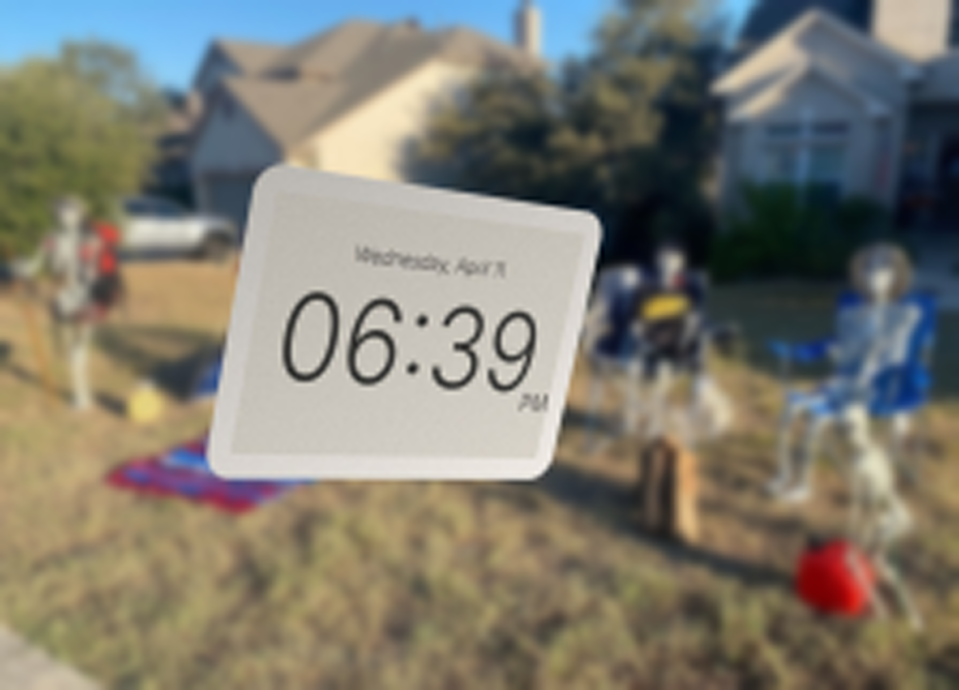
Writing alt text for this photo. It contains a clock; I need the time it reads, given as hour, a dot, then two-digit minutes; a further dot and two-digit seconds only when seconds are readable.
6.39
